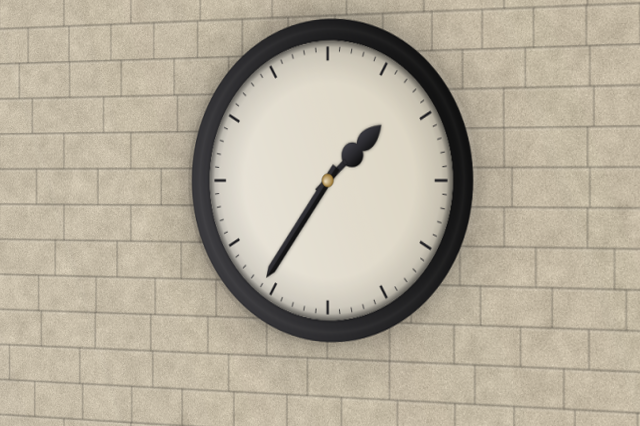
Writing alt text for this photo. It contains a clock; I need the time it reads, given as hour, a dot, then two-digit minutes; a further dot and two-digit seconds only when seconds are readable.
1.36
